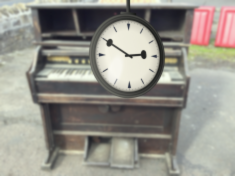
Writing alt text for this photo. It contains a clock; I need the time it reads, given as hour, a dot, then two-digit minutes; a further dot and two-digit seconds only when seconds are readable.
2.50
